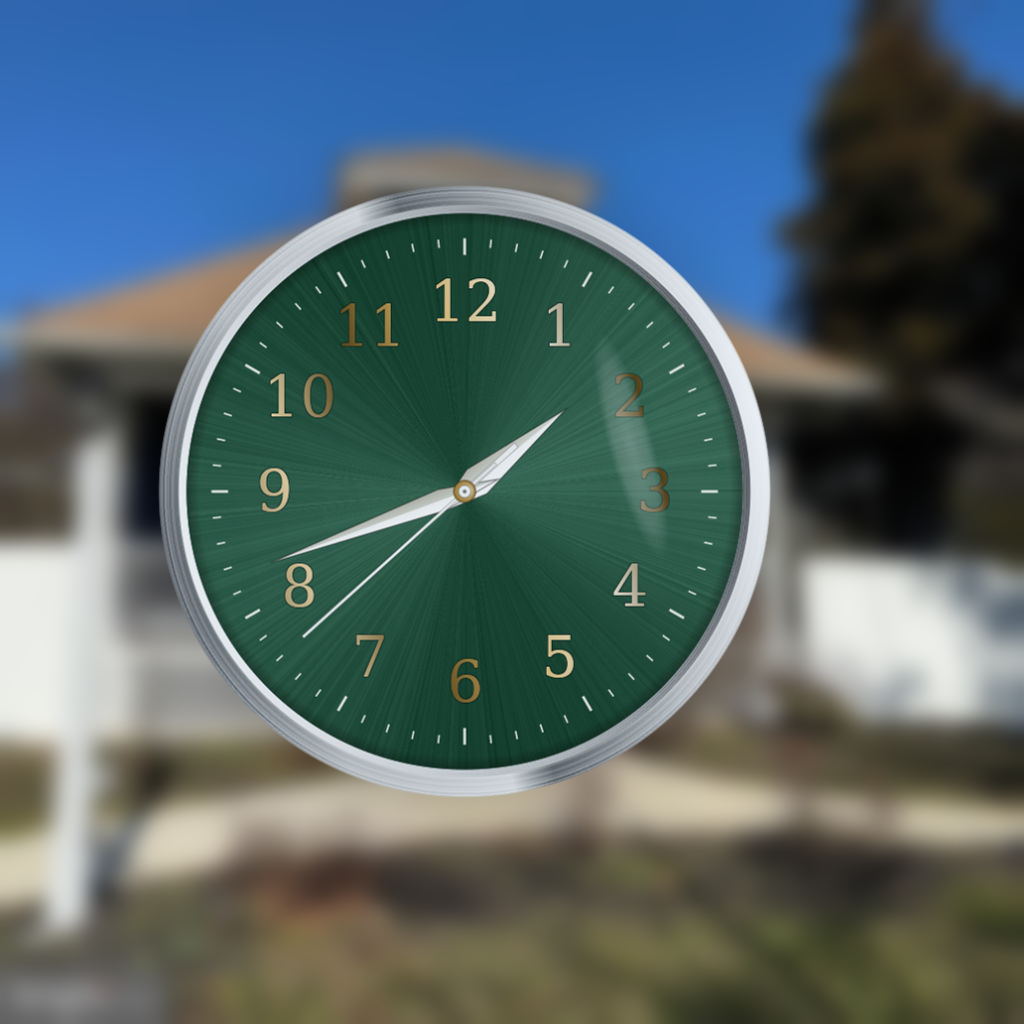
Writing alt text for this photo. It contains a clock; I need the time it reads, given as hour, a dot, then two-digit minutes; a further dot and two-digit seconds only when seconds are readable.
1.41.38
